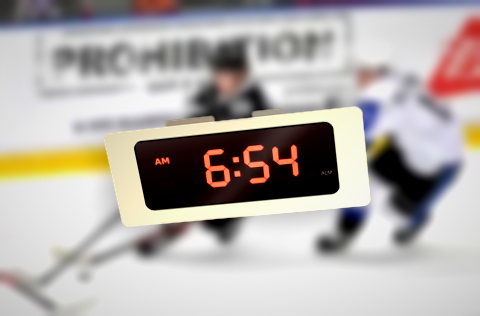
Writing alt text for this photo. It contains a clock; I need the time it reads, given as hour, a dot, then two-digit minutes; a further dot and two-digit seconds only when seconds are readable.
6.54
